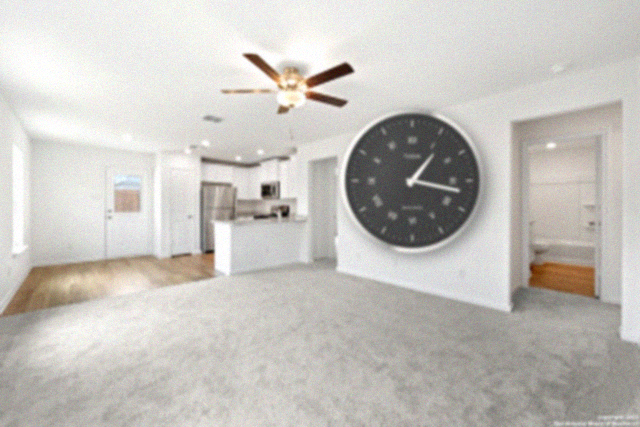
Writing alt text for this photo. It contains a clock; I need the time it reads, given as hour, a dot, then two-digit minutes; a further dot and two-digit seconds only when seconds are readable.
1.17
